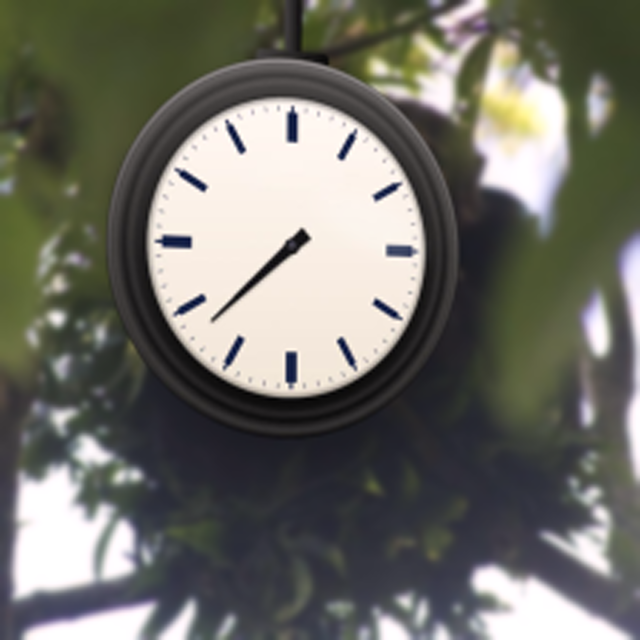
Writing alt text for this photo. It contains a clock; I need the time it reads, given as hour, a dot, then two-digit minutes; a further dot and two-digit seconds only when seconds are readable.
7.38
